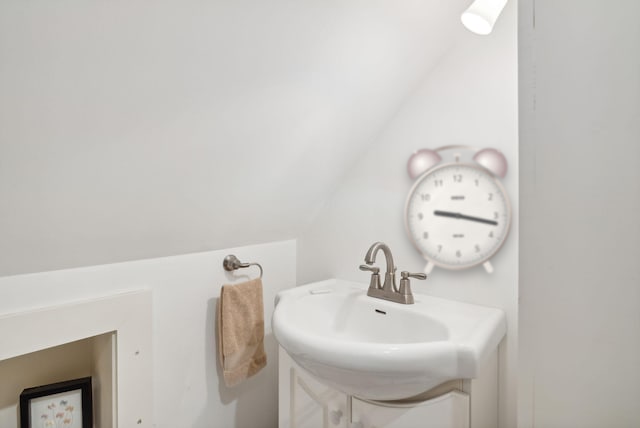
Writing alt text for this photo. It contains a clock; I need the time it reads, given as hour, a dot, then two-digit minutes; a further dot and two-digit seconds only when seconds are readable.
9.17
